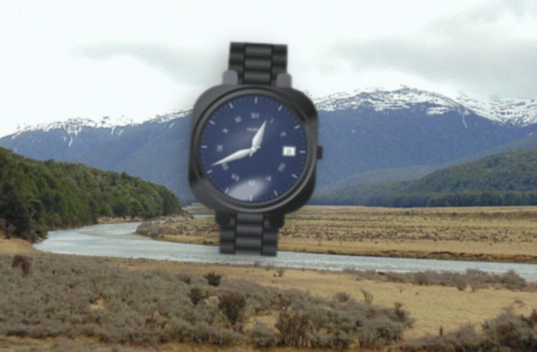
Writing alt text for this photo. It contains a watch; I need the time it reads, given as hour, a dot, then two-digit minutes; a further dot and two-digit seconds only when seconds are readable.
12.41
